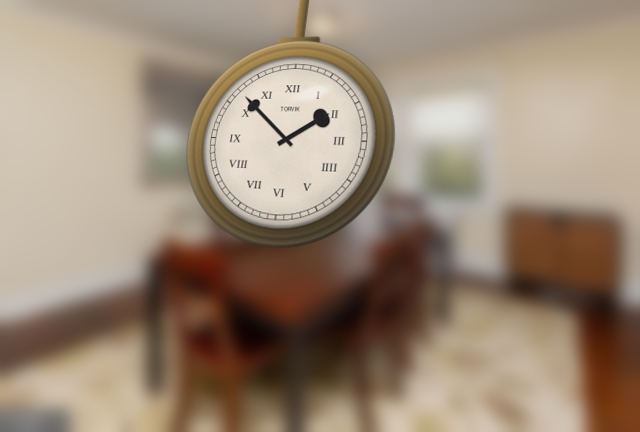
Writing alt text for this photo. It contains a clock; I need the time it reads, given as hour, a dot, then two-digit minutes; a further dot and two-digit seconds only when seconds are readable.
1.52
